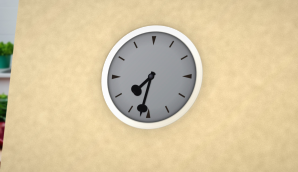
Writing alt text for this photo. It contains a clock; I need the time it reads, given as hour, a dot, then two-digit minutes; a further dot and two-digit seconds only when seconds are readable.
7.32
